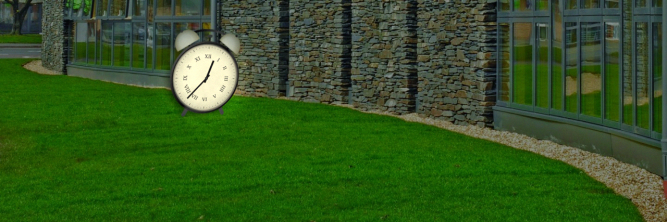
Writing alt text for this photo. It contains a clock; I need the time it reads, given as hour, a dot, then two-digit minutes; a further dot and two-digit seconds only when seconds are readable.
12.37
